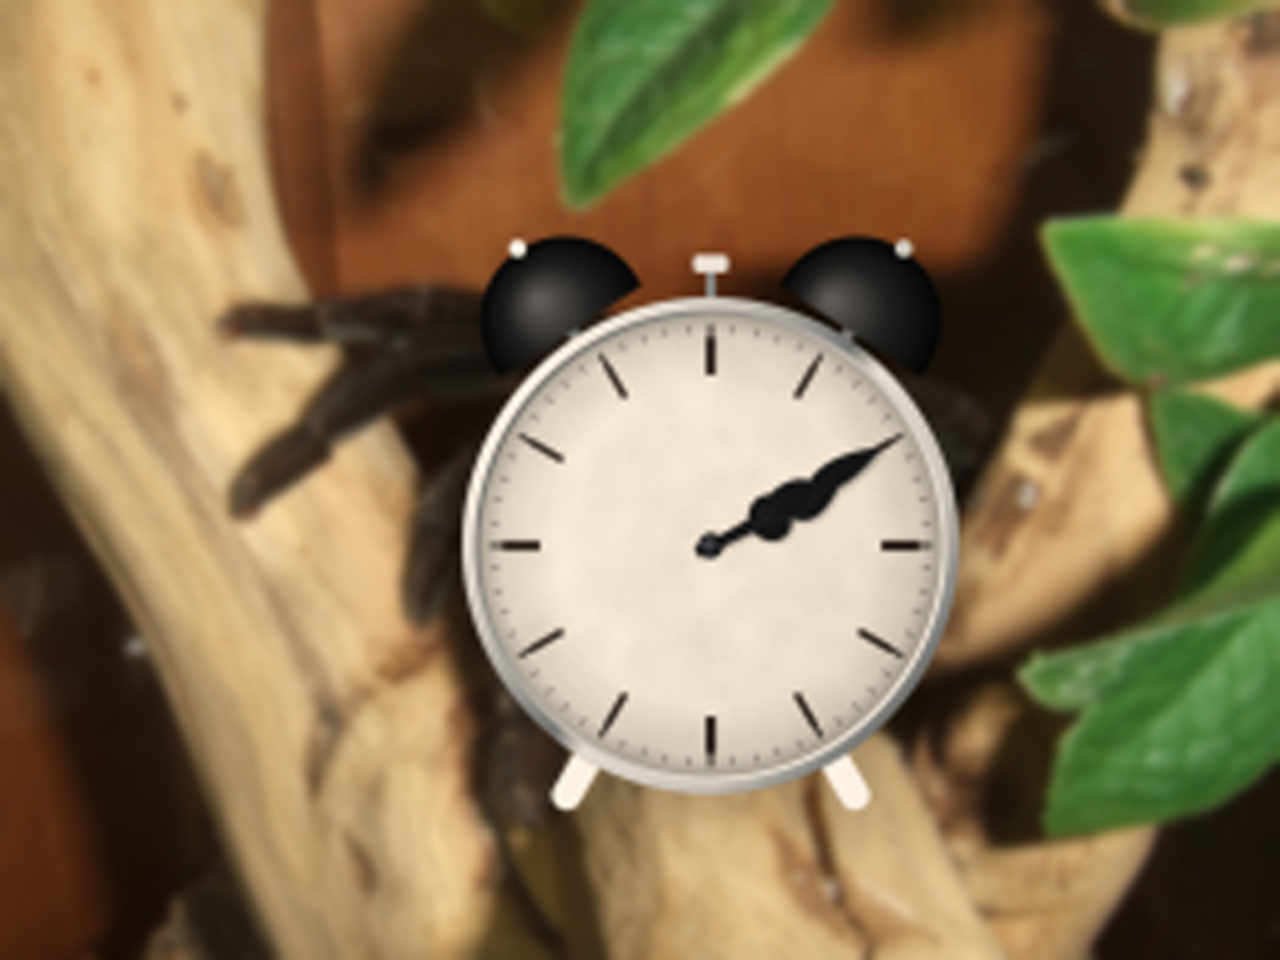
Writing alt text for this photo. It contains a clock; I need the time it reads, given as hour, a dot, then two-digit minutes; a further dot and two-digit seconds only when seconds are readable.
2.10
